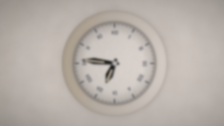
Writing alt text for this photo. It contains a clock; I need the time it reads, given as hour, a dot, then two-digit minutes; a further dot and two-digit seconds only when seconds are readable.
6.46
